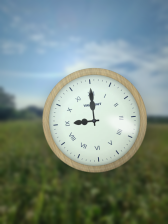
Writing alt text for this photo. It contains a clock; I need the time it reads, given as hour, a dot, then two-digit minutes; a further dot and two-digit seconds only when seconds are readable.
9.00
